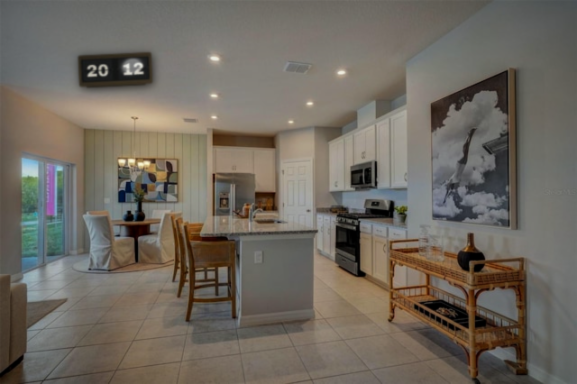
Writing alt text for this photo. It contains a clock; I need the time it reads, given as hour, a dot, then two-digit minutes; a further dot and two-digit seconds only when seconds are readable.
20.12
